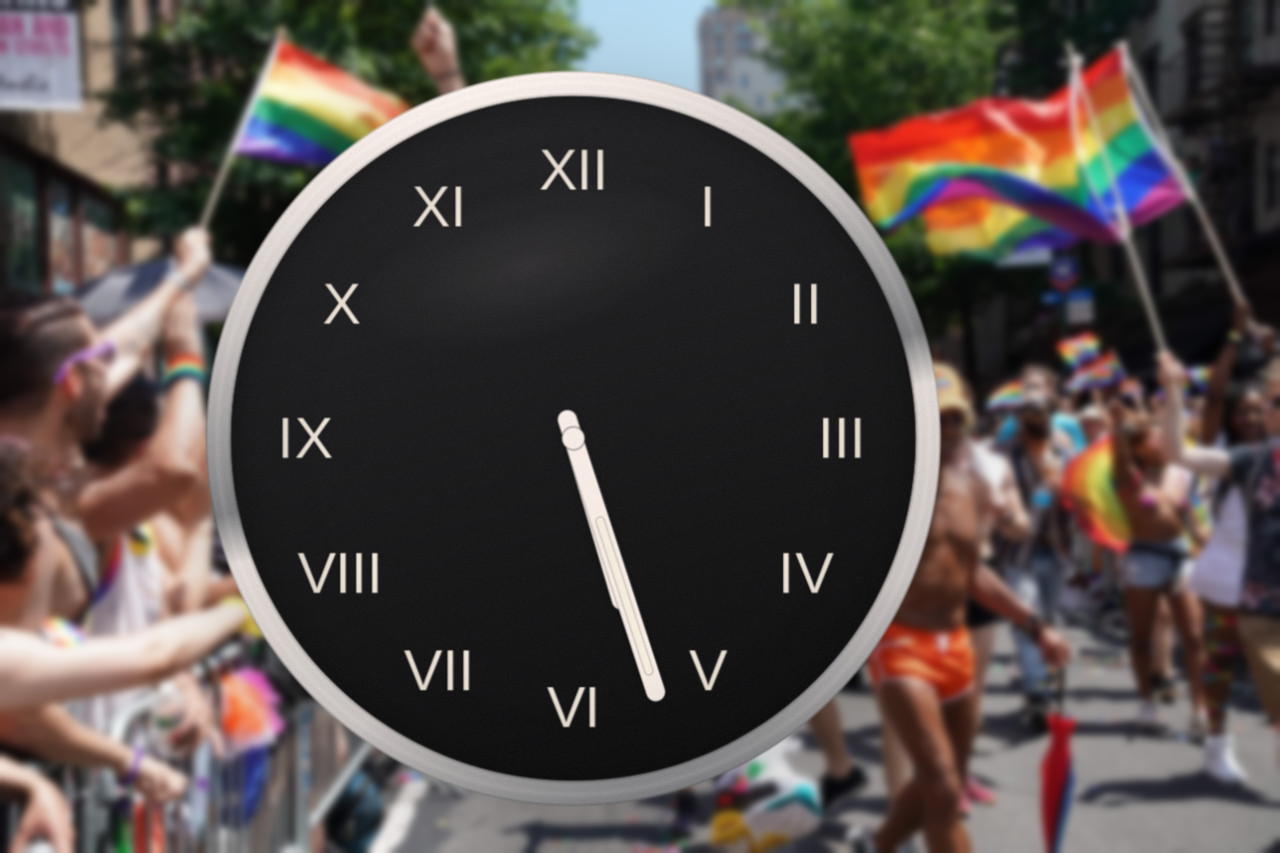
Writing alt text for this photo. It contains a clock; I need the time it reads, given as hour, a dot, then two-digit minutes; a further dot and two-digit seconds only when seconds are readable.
5.27
